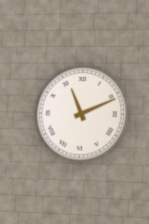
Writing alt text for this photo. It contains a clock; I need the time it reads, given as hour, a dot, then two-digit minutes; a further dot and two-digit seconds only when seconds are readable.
11.11
